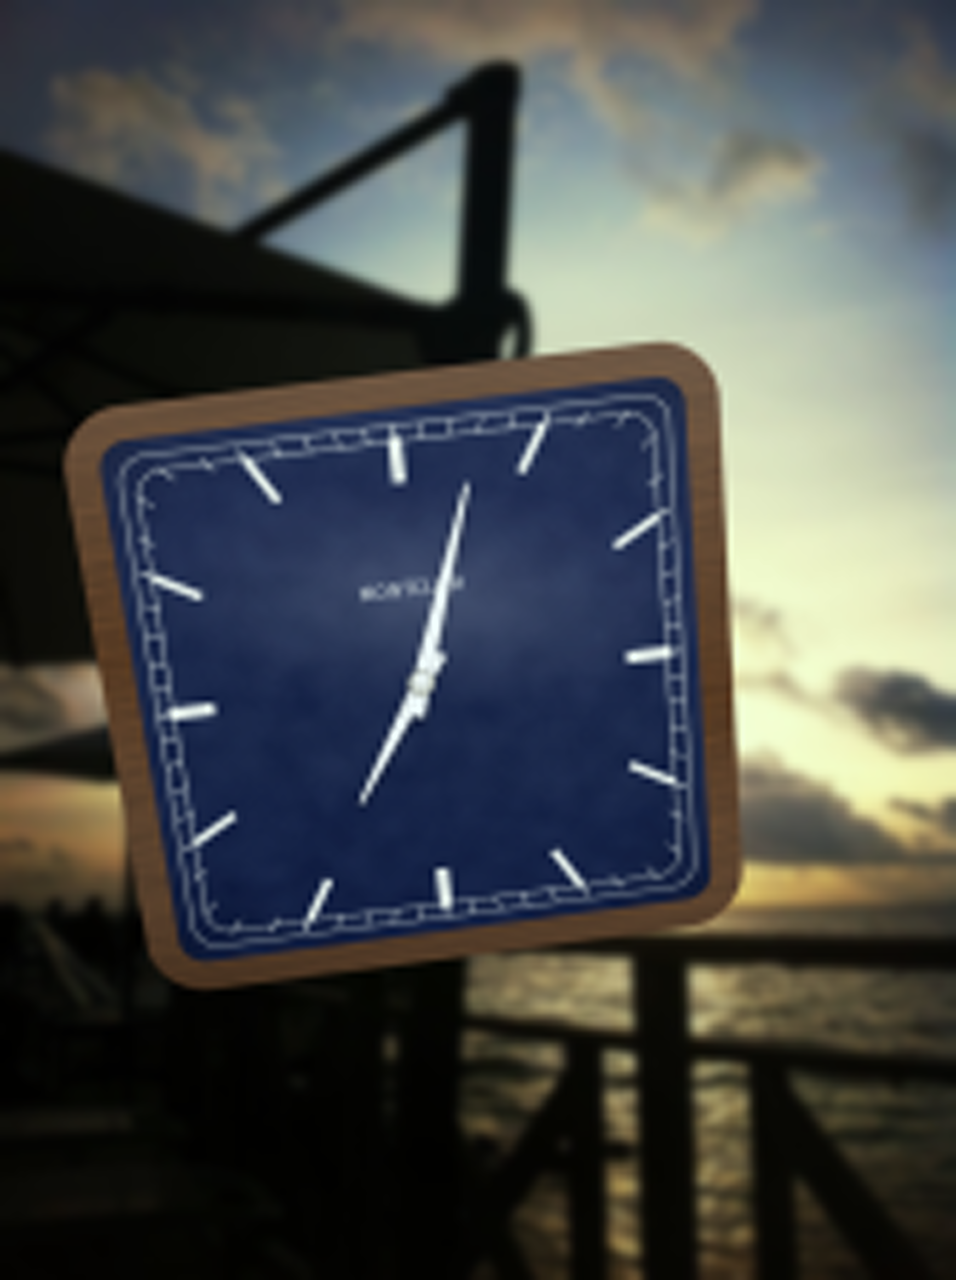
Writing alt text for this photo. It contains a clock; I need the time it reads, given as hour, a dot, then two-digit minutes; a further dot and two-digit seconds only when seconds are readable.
7.03
